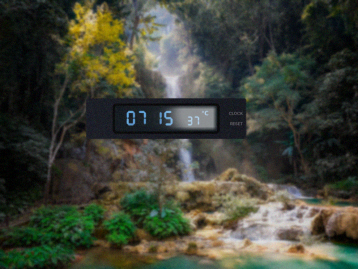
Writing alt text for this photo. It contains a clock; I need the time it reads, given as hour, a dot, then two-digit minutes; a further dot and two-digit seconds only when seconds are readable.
7.15
